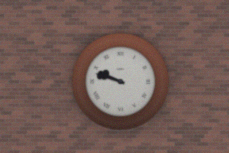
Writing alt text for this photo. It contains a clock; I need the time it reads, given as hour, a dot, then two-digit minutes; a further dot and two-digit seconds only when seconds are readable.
9.48
